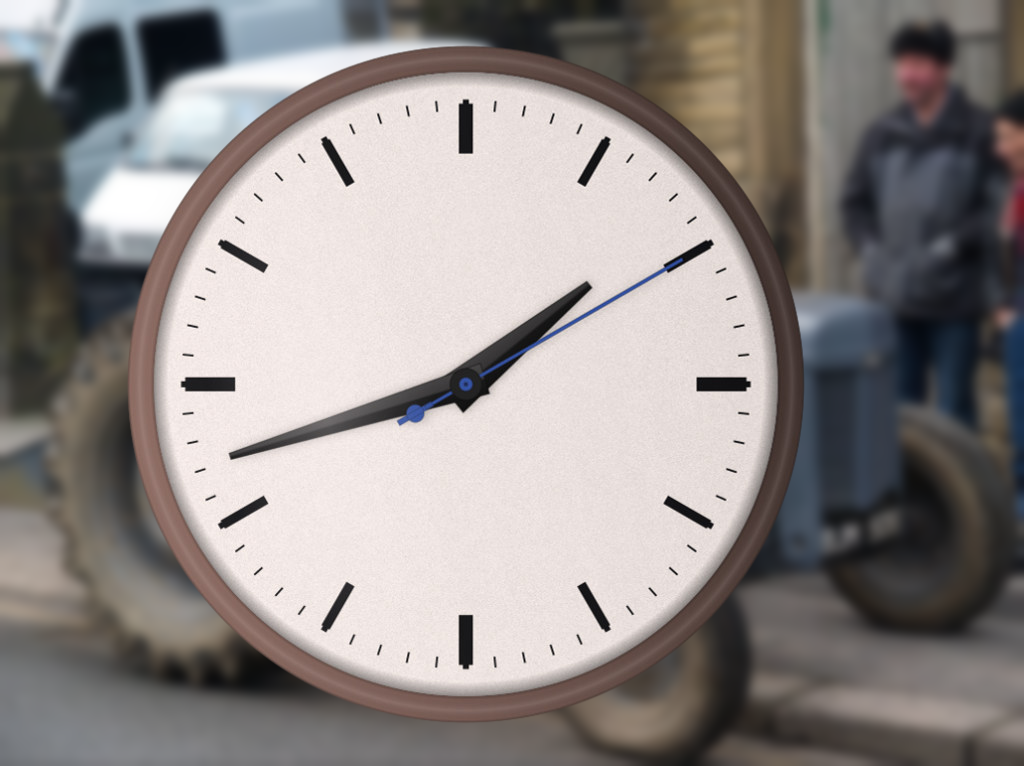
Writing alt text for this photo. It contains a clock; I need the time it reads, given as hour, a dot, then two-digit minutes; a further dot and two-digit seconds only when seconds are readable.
1.42.10
